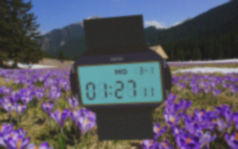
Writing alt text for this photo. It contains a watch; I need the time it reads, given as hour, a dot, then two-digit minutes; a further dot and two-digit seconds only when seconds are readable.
1.27.11
